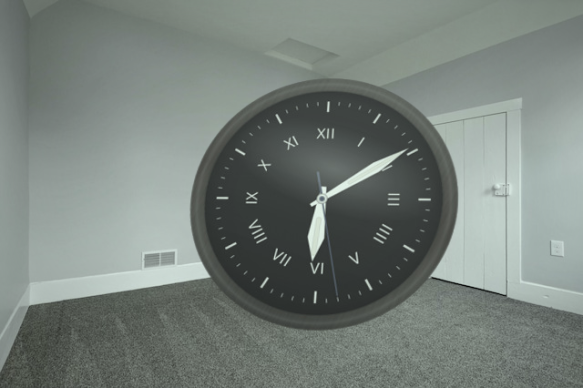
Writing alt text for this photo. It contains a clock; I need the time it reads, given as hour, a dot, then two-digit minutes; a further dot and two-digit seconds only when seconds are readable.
6.09.28
